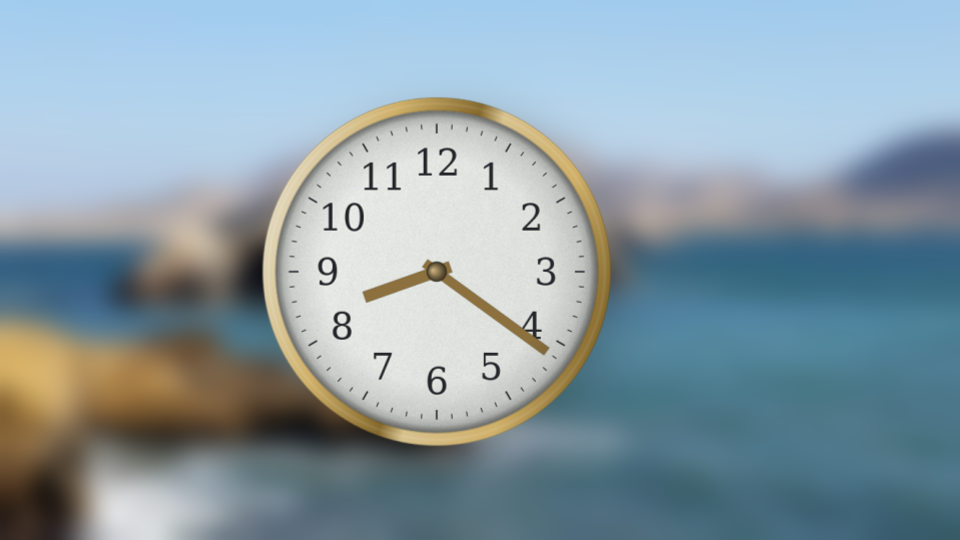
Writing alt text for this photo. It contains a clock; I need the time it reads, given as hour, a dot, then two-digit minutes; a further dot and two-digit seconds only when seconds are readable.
8.21
